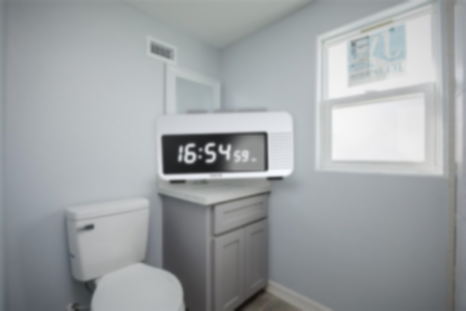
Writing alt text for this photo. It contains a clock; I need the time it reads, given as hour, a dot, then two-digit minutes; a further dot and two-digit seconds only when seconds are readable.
16.54
